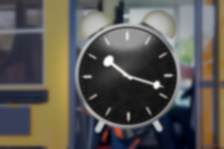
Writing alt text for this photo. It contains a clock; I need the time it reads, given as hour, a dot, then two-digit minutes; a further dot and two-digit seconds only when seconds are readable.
10.18
